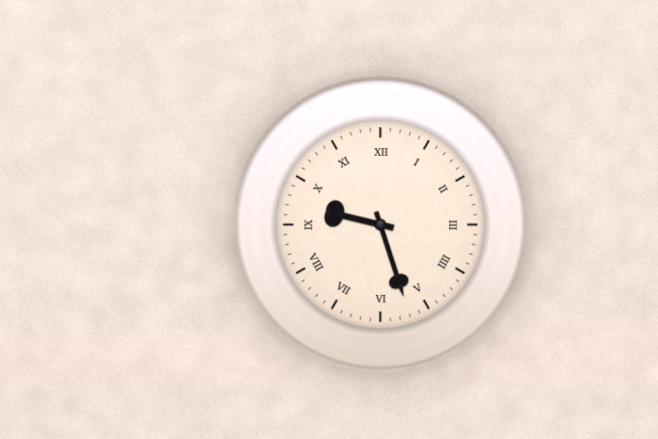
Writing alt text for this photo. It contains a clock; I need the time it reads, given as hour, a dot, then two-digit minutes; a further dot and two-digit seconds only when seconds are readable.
9.27
